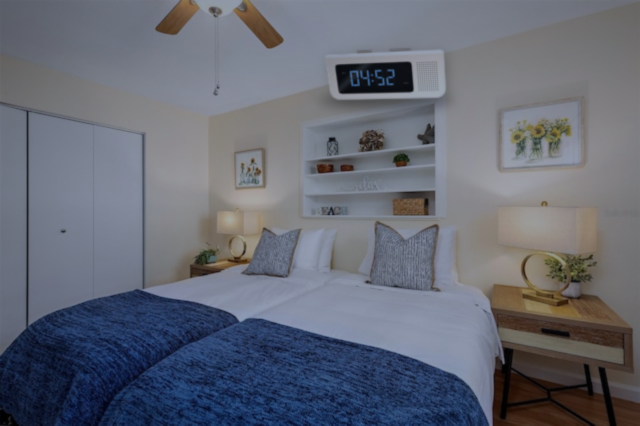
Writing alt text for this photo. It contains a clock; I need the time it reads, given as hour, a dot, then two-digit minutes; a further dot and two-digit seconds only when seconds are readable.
4.52
